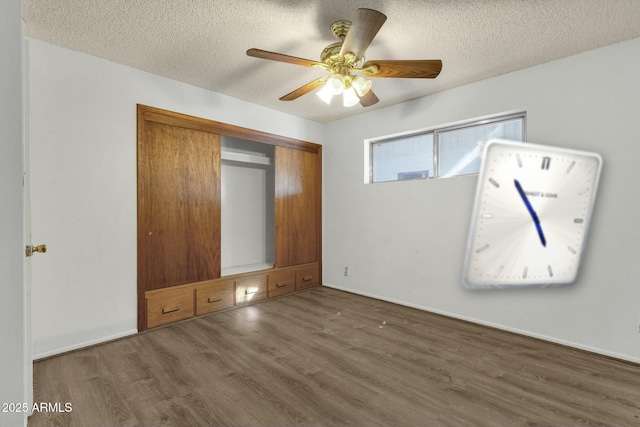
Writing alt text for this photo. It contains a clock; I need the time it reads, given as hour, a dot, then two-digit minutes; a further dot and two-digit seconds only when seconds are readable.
4.53
